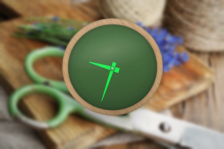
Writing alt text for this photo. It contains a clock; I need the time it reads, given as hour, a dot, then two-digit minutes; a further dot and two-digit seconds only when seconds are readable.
9.33
